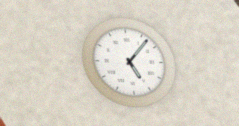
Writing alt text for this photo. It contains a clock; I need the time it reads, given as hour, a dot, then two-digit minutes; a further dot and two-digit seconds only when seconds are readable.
5.07
